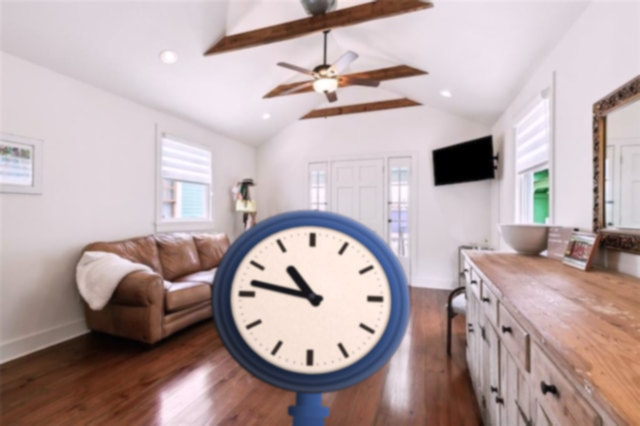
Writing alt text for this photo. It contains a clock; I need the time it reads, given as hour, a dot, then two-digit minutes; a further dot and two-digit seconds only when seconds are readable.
10.47
